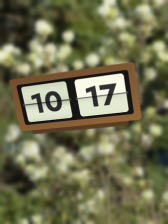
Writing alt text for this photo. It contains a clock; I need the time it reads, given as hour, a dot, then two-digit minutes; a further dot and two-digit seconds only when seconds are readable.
10.17
